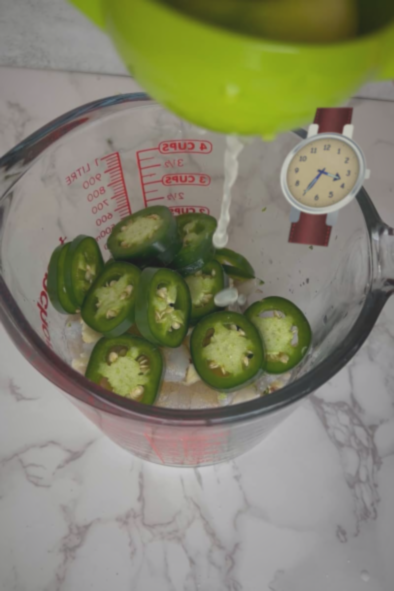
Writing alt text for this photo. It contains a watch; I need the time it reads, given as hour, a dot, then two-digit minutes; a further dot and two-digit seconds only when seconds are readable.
3.35
